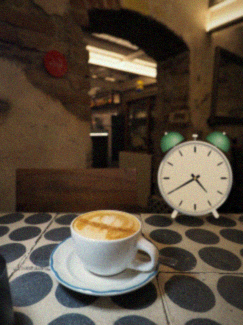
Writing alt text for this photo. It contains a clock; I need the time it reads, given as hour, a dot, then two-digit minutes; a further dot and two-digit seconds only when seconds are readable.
4.40
